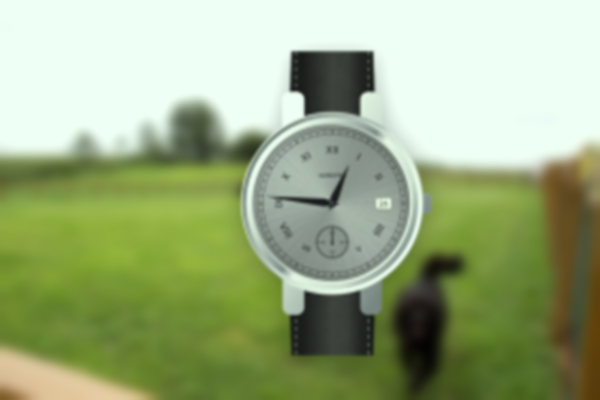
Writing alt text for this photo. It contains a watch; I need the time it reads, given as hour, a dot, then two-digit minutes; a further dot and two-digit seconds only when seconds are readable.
12.46
